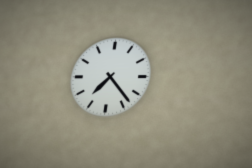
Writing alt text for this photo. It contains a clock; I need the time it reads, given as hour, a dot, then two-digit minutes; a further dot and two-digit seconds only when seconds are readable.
7.23
